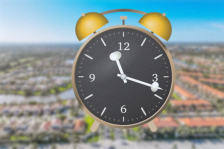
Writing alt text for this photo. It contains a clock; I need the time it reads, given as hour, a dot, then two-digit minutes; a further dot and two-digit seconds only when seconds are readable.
11.18
